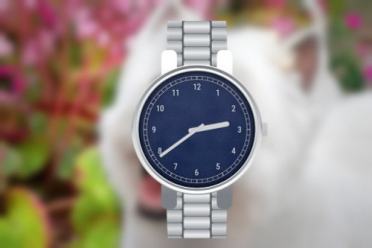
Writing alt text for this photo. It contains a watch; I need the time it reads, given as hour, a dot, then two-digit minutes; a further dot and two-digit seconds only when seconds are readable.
2.39
